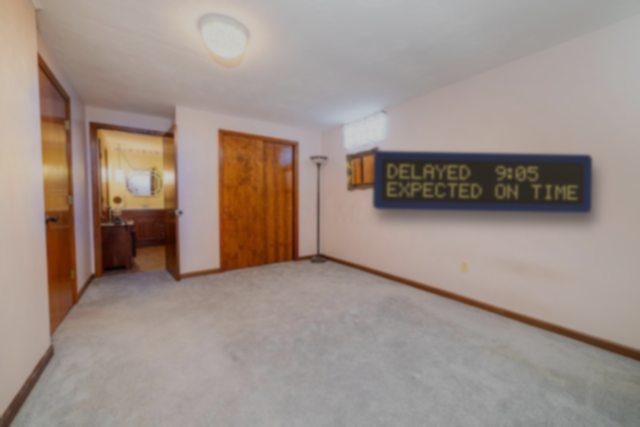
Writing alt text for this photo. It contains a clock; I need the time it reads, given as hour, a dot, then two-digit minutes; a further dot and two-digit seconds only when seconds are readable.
9.05
